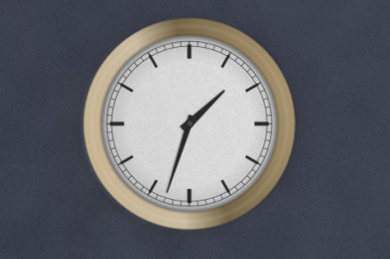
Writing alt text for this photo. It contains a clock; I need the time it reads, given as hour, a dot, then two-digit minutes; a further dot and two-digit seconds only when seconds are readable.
1.33
